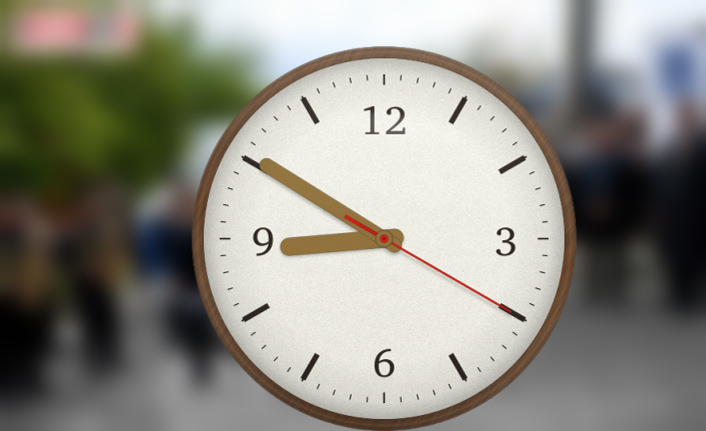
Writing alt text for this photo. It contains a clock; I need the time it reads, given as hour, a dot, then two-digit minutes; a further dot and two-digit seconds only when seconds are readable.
8.50.20
